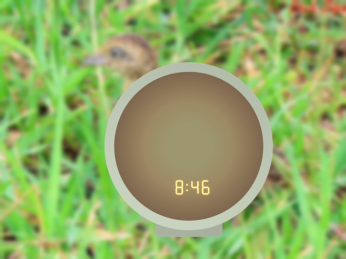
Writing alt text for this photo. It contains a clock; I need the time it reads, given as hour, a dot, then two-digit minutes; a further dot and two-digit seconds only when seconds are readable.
8.46
